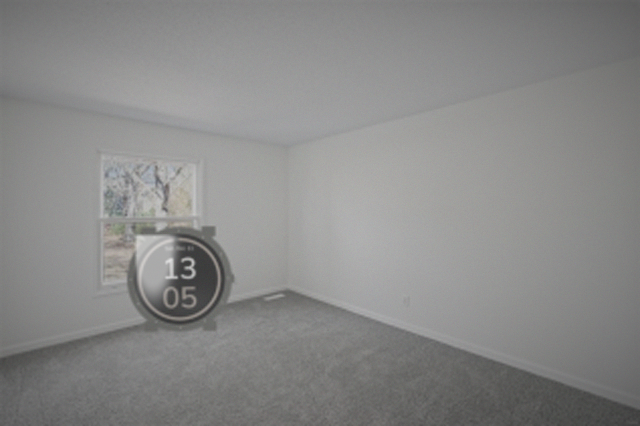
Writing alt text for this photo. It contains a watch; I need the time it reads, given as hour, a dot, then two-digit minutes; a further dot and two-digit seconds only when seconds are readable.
13.05
